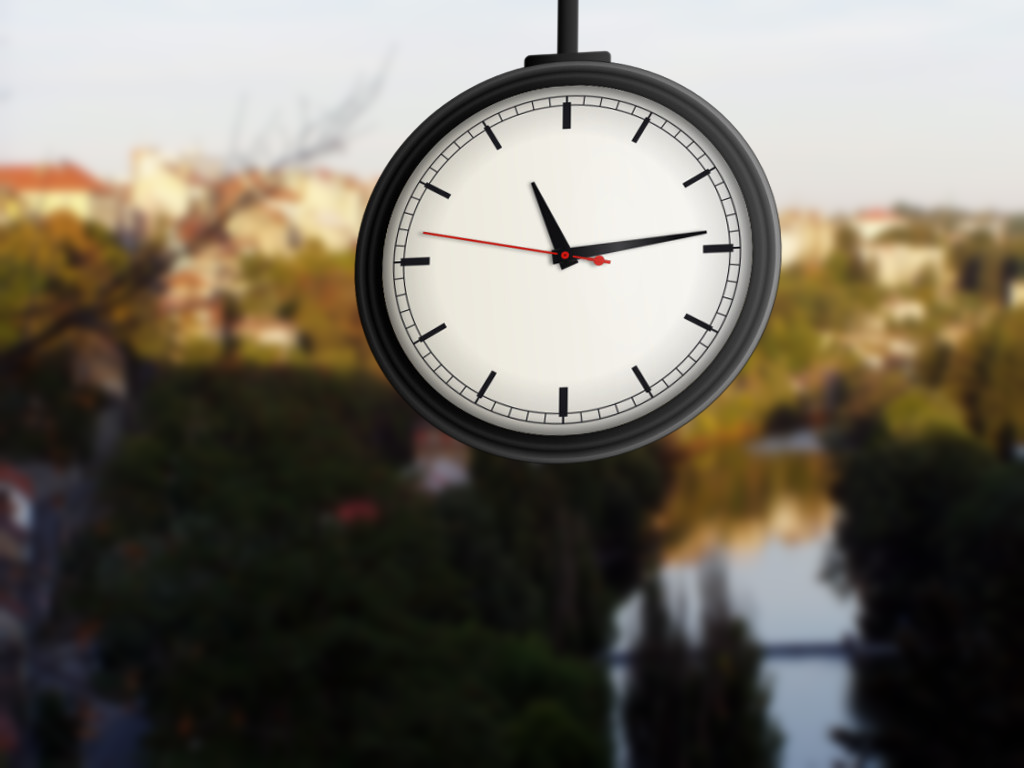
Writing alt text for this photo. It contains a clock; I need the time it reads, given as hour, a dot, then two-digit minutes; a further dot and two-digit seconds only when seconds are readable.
11.13.47
